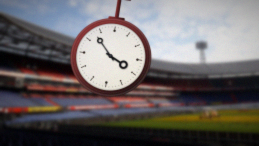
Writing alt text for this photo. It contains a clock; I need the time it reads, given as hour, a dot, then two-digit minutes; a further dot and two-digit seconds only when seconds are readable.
3.53
